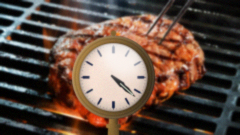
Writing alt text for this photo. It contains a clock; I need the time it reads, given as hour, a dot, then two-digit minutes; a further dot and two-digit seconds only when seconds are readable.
4.22
